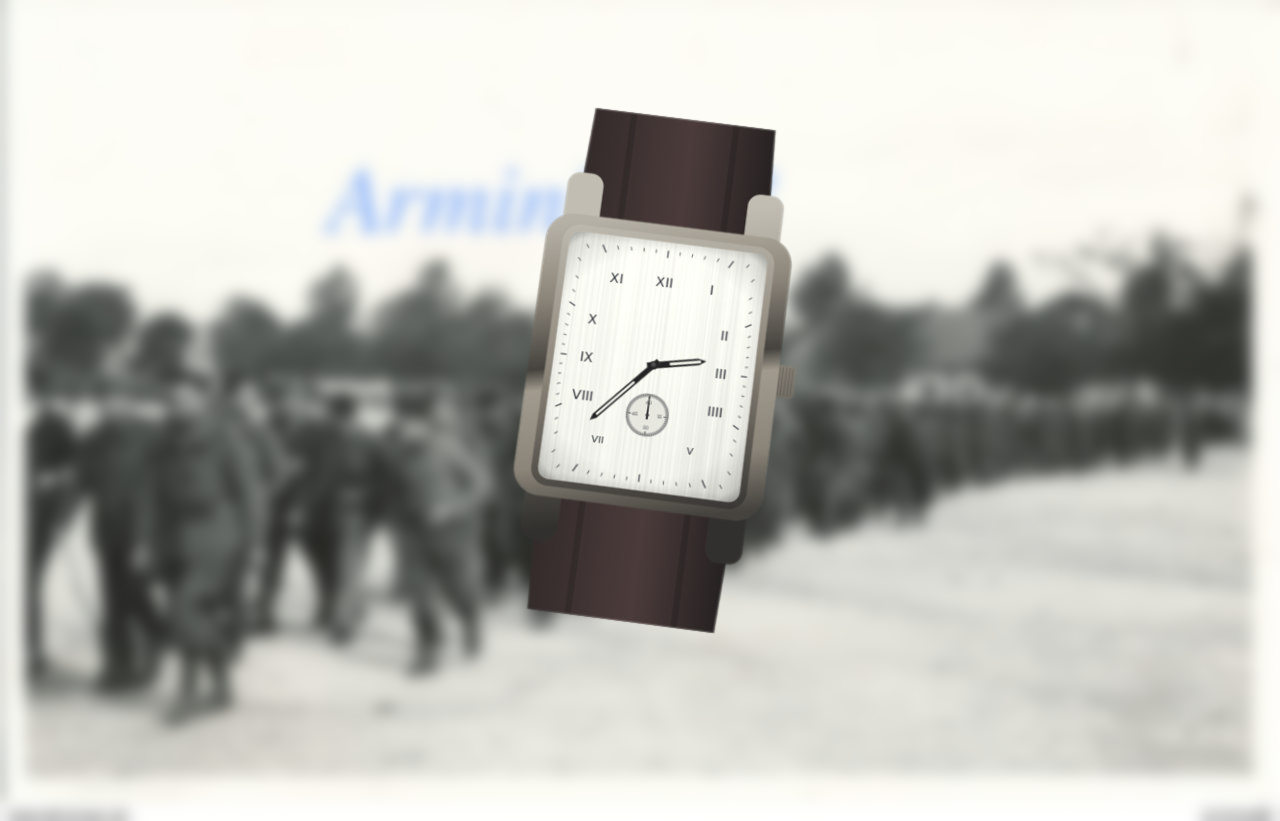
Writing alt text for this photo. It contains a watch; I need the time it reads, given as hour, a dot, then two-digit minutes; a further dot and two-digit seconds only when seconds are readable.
2.37
